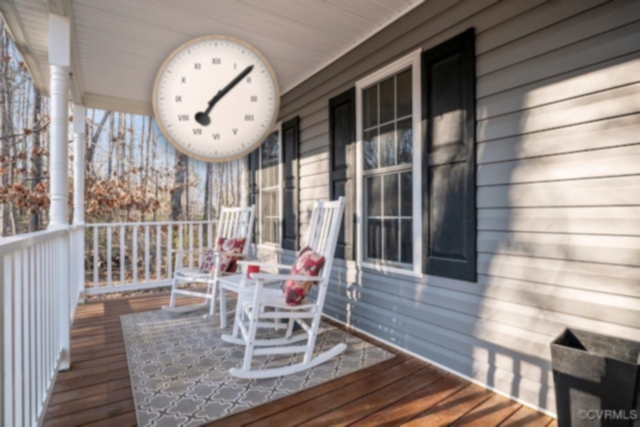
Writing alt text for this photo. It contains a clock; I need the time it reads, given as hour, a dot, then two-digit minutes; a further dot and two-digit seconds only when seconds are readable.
7.08
